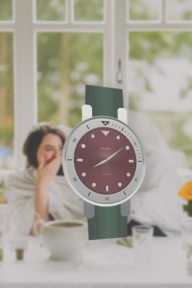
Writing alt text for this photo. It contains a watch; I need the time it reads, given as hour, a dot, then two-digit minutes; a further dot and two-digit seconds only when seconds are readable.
8.09
